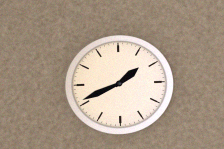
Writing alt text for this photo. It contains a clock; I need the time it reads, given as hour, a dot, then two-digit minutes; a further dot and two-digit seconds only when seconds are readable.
1.41
